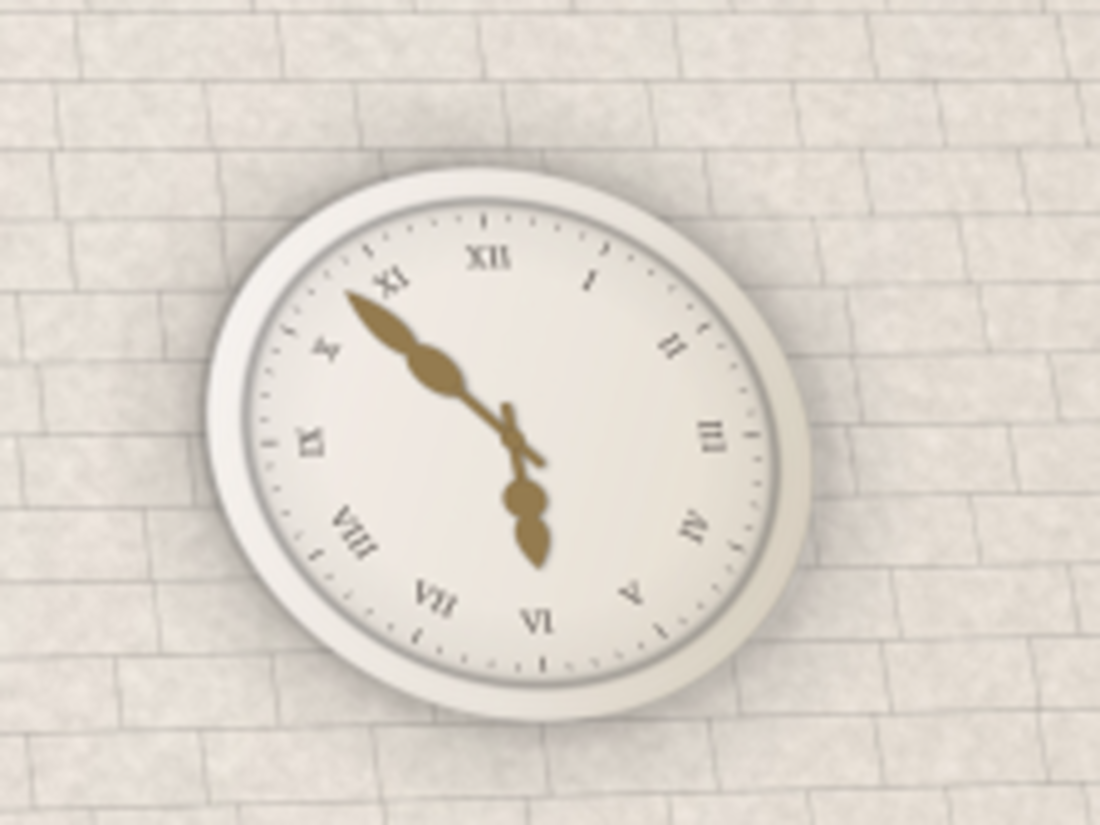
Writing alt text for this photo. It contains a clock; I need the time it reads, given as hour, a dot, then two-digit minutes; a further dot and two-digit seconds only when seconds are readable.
5.53
